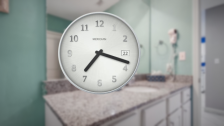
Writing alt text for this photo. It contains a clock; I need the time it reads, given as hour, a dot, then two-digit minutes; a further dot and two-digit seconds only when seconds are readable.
7.18
